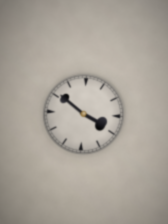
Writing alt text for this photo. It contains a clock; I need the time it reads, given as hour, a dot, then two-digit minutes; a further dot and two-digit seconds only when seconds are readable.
3.51
